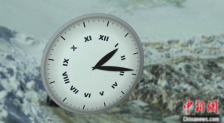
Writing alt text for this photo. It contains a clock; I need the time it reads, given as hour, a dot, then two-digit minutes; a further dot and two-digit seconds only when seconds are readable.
1.14
